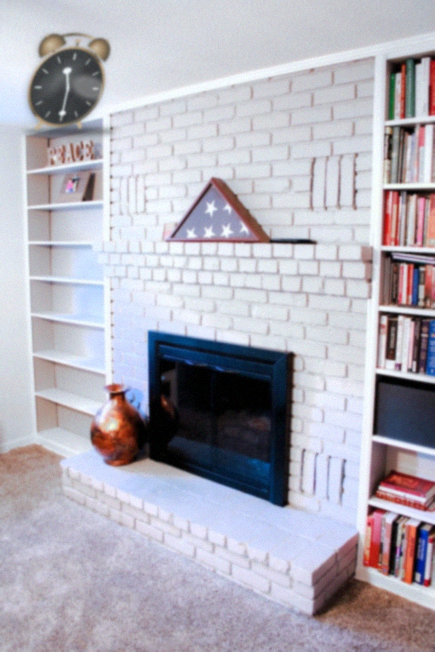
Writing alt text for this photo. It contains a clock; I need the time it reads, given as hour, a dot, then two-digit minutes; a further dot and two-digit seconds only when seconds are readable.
11.30
